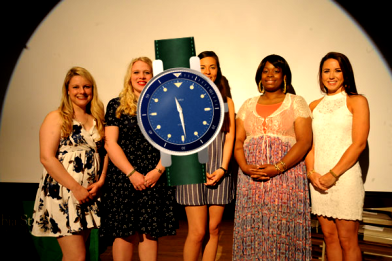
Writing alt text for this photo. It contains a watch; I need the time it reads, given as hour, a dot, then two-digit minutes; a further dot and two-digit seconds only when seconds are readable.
11.29
